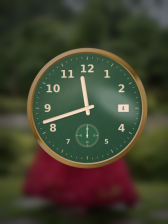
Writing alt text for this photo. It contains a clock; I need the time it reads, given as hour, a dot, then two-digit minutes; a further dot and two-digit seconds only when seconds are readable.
11.42
